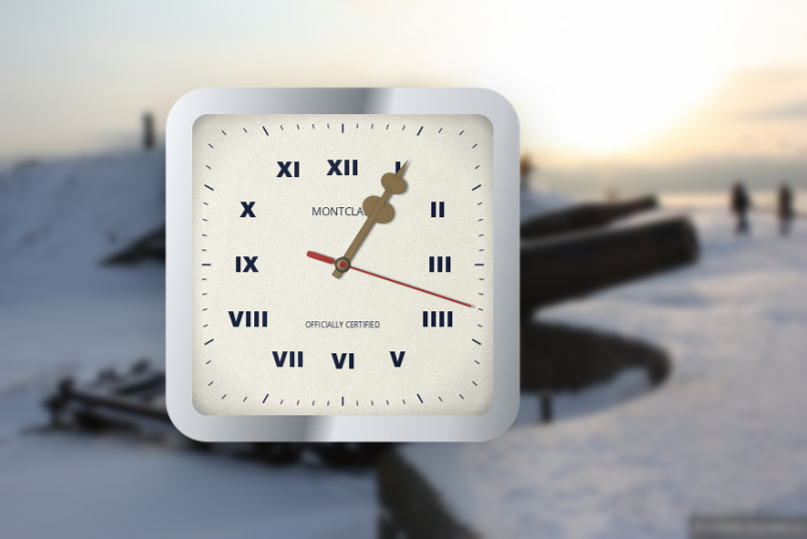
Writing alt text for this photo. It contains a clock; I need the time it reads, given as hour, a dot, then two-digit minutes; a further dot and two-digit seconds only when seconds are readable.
1.05.18
